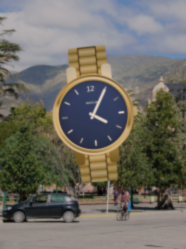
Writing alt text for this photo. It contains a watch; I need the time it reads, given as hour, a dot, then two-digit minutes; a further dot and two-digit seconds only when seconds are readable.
4.05
